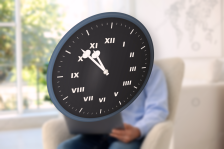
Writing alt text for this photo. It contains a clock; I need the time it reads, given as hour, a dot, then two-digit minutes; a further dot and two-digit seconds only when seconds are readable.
10.52
